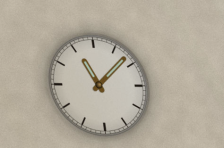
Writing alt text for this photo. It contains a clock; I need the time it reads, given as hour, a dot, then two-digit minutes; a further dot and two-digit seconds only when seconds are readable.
11.08
